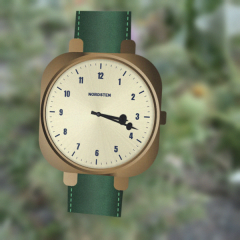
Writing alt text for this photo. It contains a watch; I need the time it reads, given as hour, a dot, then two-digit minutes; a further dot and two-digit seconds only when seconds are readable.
3.18
